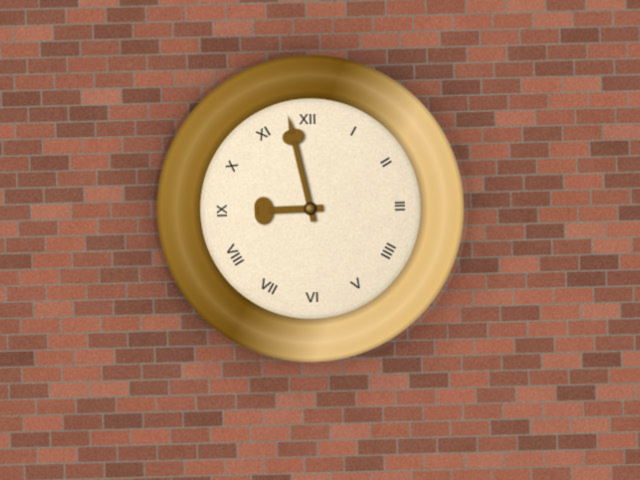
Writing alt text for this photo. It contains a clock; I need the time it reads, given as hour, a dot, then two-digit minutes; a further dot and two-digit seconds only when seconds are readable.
8.58
